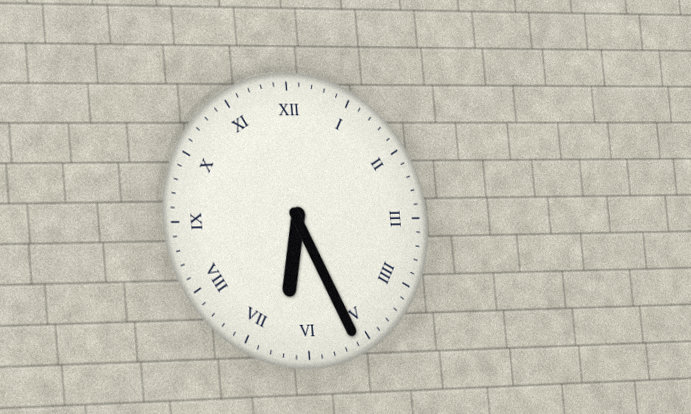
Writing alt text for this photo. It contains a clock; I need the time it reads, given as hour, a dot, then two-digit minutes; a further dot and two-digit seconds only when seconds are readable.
6.26
